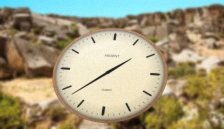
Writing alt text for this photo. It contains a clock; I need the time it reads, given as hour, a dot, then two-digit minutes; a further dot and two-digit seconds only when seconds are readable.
1.38
